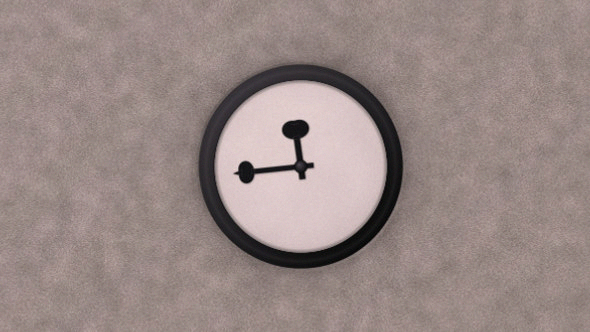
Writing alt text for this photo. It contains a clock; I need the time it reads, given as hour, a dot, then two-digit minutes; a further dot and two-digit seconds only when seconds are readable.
11.44
